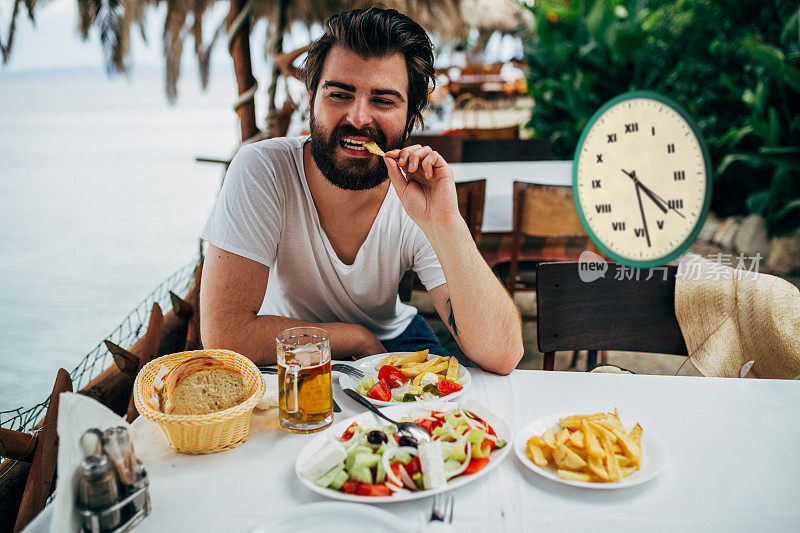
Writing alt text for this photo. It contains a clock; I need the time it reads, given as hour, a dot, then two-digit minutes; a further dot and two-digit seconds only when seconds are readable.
4.28.21
